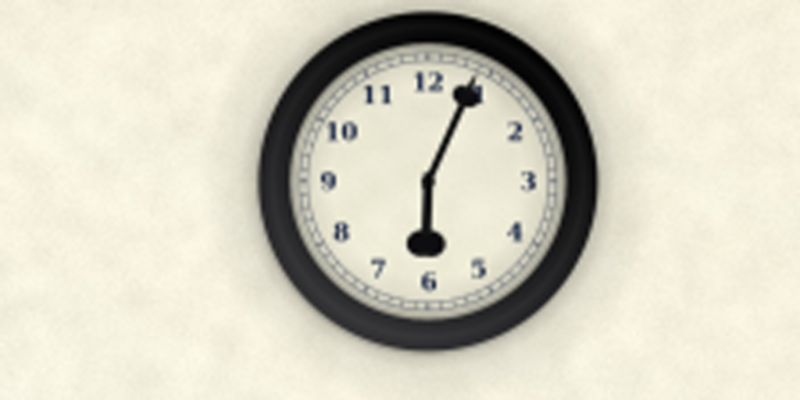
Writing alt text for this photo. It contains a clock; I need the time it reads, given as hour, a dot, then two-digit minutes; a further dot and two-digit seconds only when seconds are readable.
6.04
